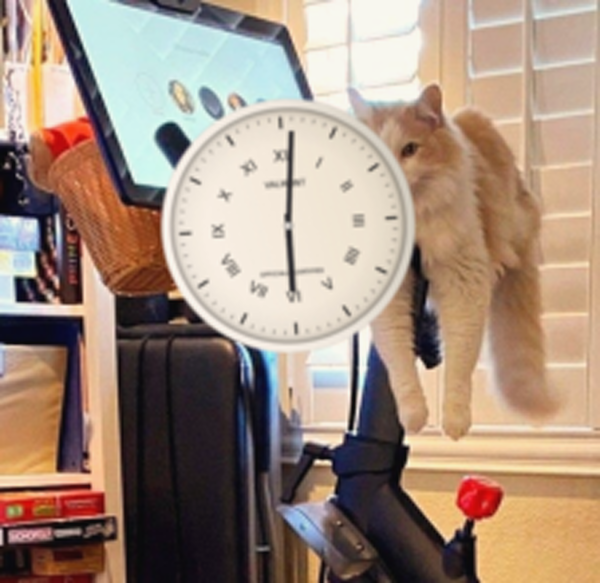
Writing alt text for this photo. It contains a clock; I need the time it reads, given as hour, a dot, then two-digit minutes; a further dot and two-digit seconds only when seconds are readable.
6.01
